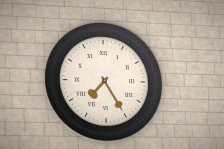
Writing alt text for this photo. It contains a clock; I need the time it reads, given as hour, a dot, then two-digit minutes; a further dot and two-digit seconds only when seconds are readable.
7.25
